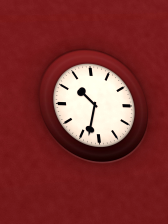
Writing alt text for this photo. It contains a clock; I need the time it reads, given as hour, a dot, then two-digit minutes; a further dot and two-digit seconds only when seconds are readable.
10.33
